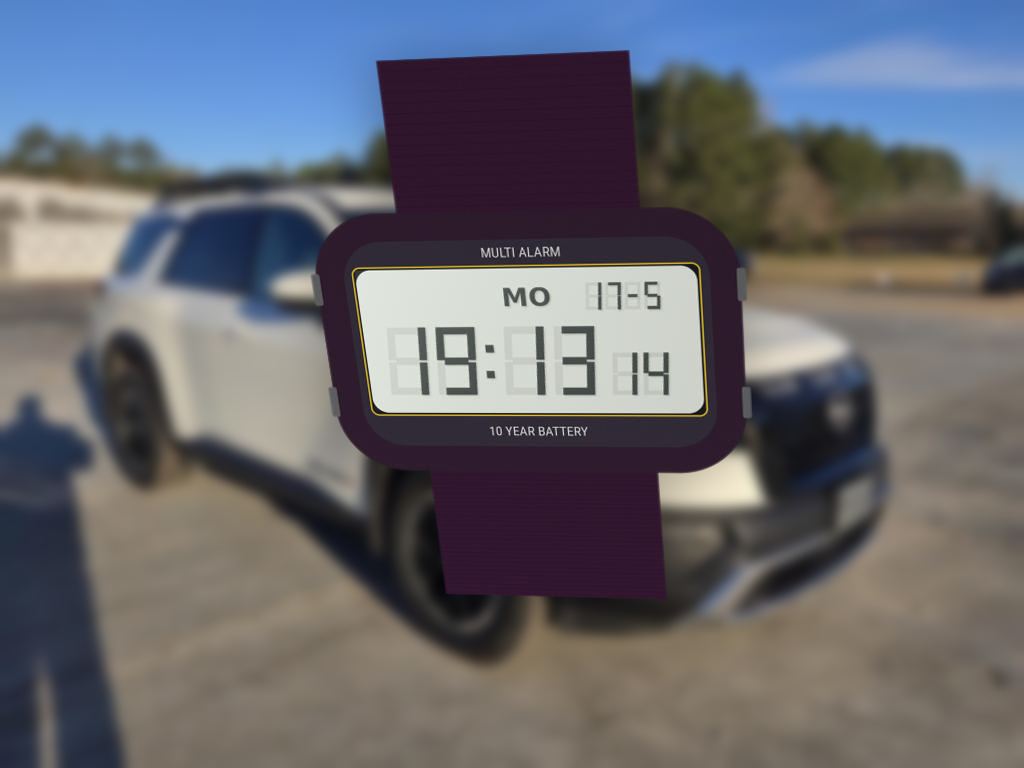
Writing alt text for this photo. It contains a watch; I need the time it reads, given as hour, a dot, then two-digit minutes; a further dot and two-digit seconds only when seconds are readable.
19.13.14
